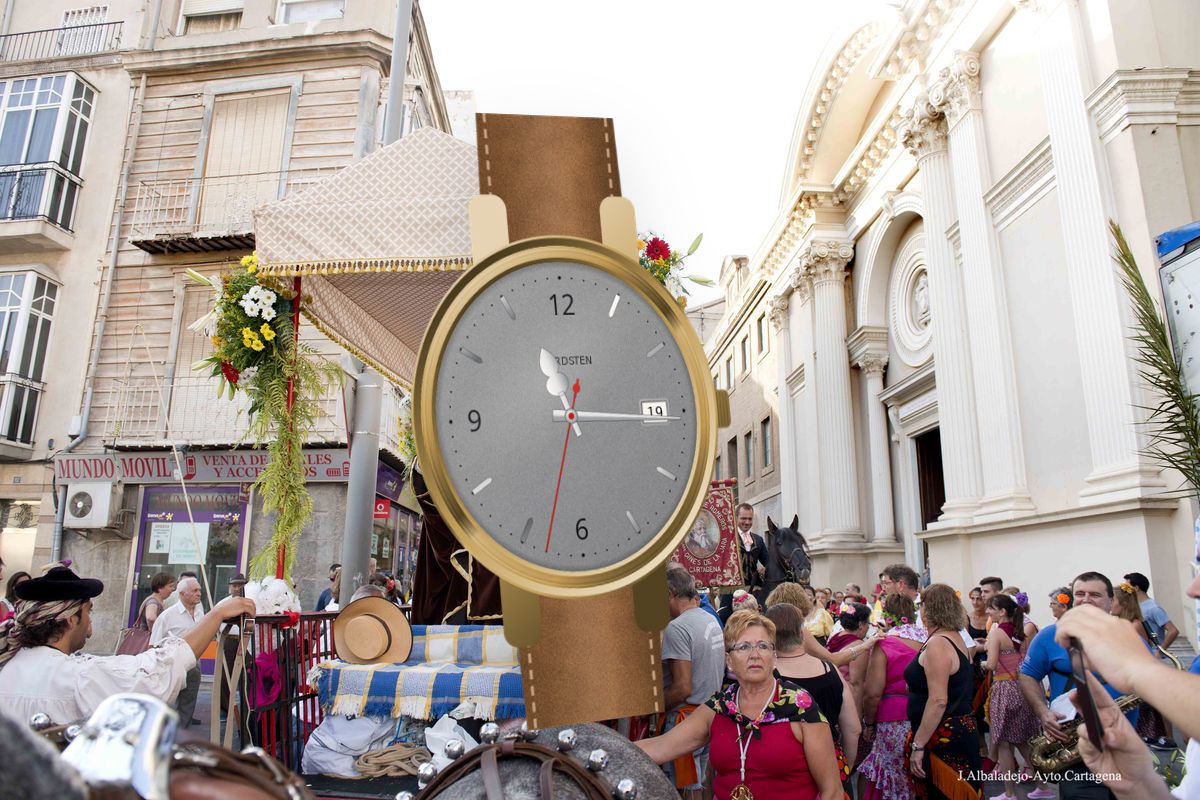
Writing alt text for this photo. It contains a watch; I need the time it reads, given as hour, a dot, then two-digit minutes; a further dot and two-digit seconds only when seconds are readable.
11.15.33
